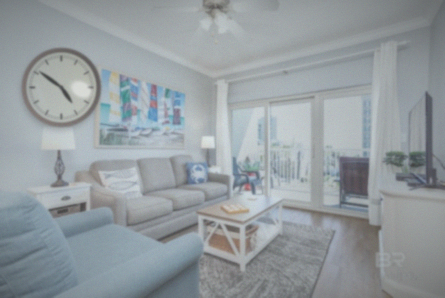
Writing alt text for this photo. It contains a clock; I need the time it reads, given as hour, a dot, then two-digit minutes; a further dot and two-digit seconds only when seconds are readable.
4.51
